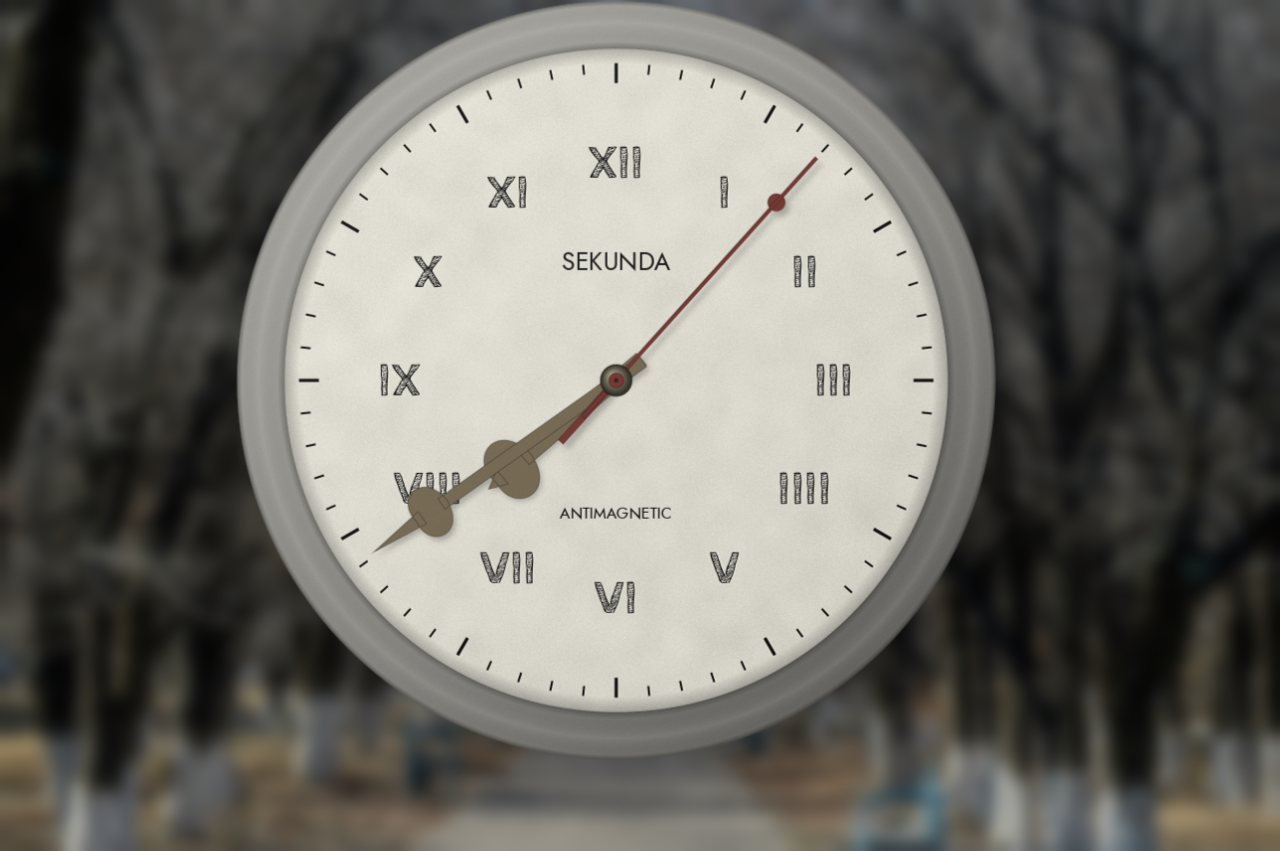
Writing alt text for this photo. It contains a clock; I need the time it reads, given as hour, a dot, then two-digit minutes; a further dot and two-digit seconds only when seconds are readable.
7.39.07
